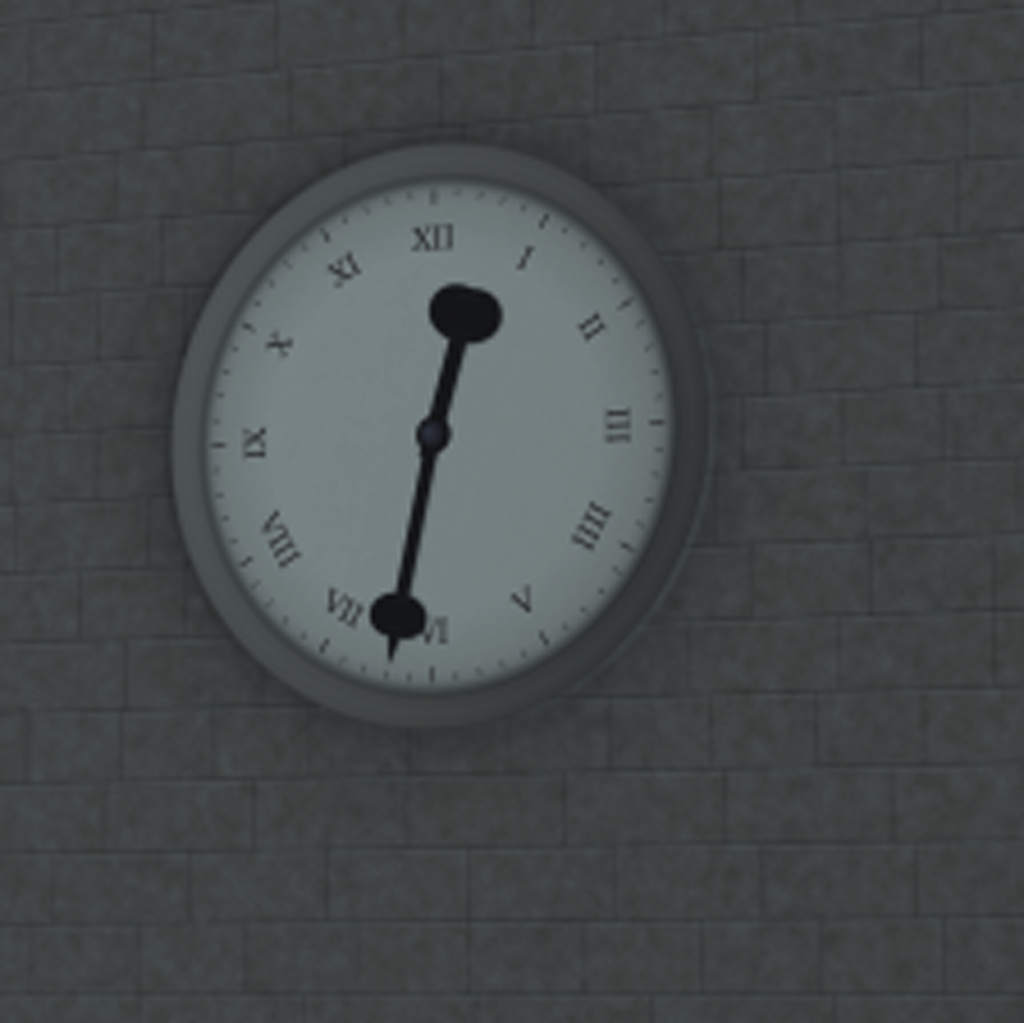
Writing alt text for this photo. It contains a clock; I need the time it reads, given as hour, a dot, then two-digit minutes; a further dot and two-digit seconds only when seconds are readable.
12.32
